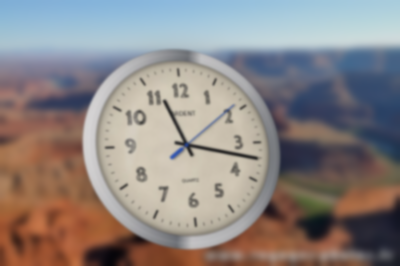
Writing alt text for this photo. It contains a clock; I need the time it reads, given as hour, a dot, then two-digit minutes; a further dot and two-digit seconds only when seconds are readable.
11.17.09
